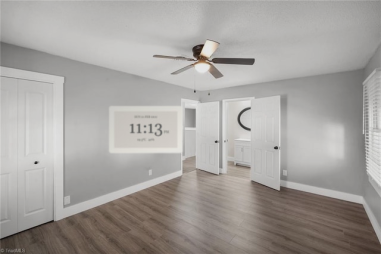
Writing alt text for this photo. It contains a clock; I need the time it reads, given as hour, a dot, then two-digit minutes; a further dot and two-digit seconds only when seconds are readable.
11.13
